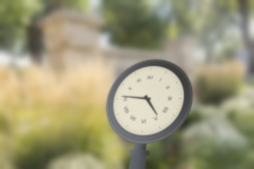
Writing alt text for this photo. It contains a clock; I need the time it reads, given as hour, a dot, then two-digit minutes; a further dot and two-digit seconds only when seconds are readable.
4.46
